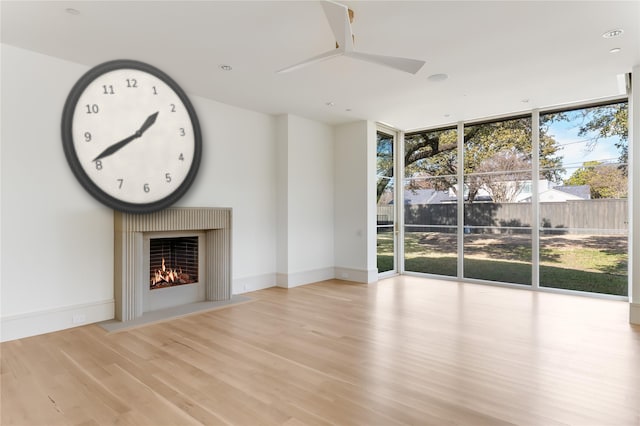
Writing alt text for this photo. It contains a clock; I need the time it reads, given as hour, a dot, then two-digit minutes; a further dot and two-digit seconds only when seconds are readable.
1.41
